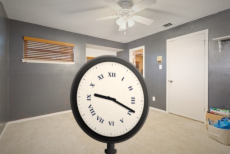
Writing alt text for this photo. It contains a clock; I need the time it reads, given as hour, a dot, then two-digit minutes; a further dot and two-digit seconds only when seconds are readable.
9.19
